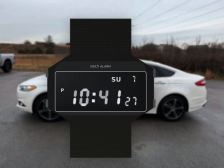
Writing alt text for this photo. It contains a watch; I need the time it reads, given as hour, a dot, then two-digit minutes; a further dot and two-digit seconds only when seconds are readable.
10.41.27
